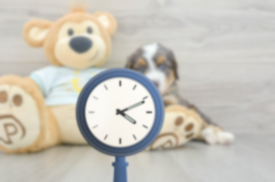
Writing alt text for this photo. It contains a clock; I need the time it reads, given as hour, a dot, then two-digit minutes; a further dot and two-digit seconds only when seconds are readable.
4.11
